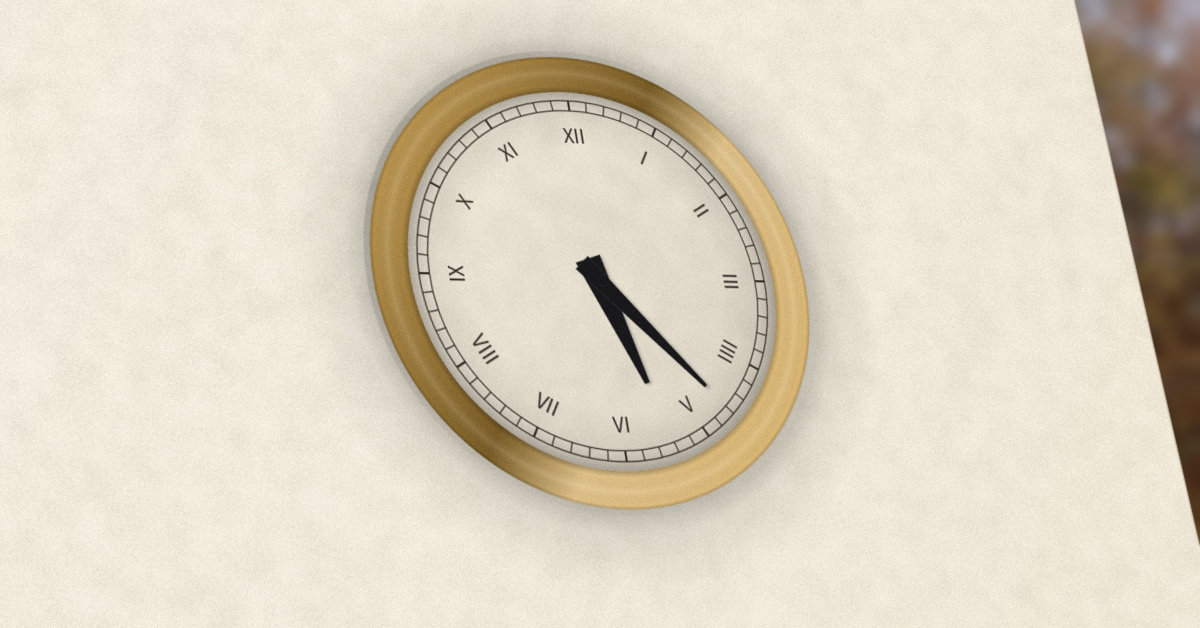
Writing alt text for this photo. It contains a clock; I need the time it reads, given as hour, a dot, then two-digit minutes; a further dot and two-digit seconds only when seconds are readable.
5.23
